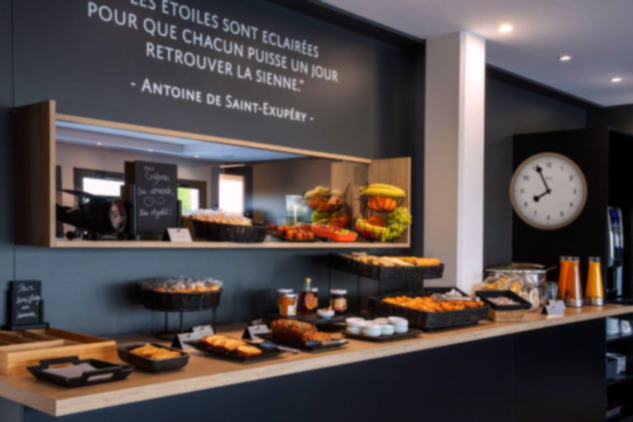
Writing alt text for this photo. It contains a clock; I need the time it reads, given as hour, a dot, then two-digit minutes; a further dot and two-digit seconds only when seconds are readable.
7.56
